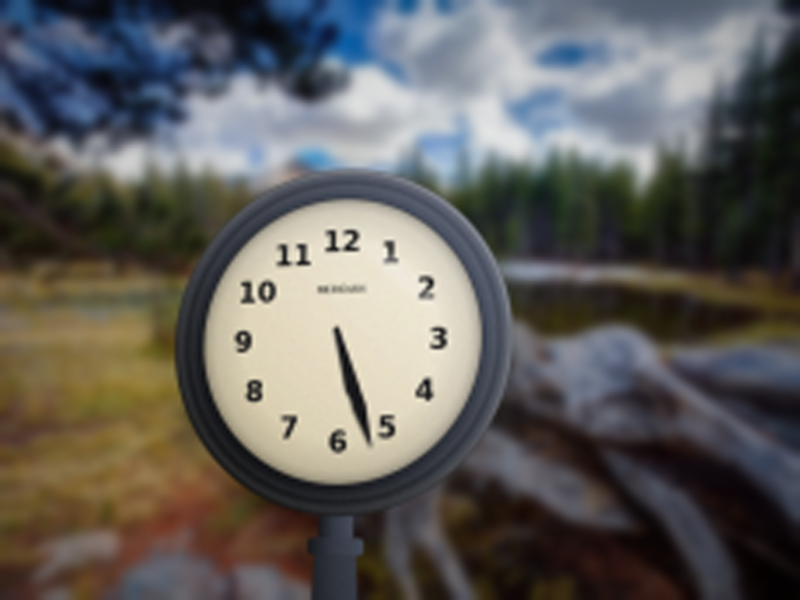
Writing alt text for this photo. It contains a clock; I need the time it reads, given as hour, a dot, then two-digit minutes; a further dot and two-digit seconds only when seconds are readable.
5.27
